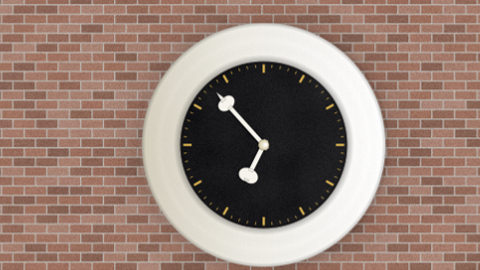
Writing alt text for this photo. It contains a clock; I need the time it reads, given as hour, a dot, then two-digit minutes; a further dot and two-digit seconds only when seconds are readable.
6.53
